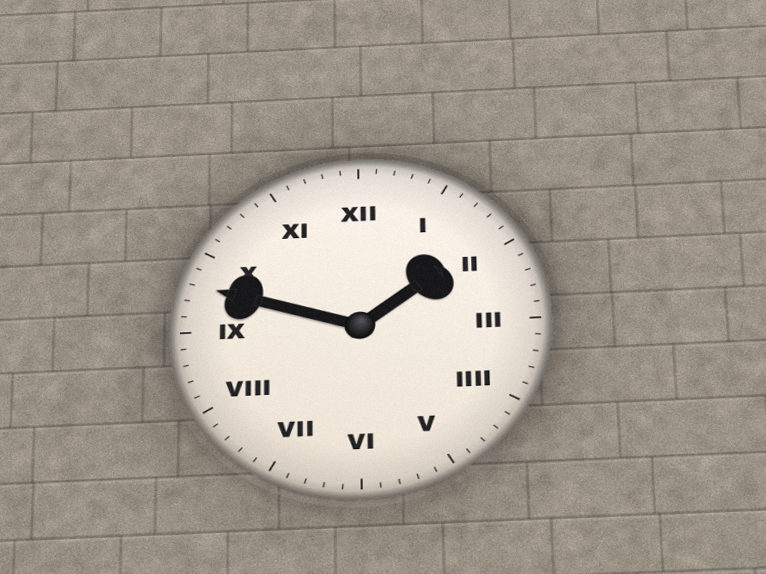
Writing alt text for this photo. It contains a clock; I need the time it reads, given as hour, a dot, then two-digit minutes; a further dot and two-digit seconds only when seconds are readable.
1.48
